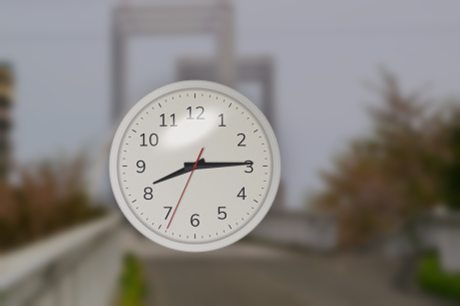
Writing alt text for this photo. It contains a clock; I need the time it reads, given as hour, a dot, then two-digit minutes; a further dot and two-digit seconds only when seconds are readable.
8.14.34
